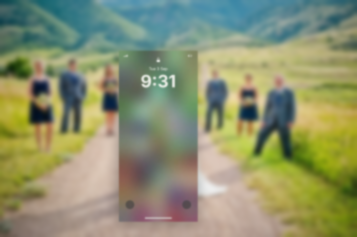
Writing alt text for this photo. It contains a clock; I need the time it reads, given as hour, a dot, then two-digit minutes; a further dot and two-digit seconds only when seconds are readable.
9.31
